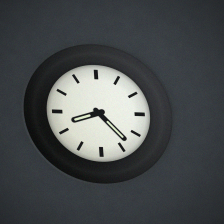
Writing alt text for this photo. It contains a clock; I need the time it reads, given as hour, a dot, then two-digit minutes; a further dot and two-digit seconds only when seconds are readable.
8.23
